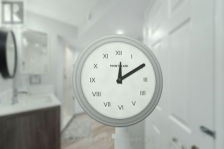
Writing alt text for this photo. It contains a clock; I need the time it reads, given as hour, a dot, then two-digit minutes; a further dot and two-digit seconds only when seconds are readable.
12.10
